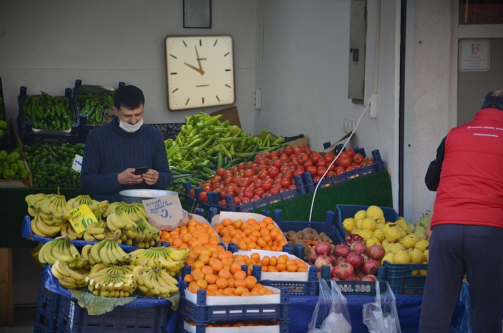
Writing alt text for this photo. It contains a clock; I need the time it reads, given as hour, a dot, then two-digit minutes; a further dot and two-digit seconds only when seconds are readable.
9.58
